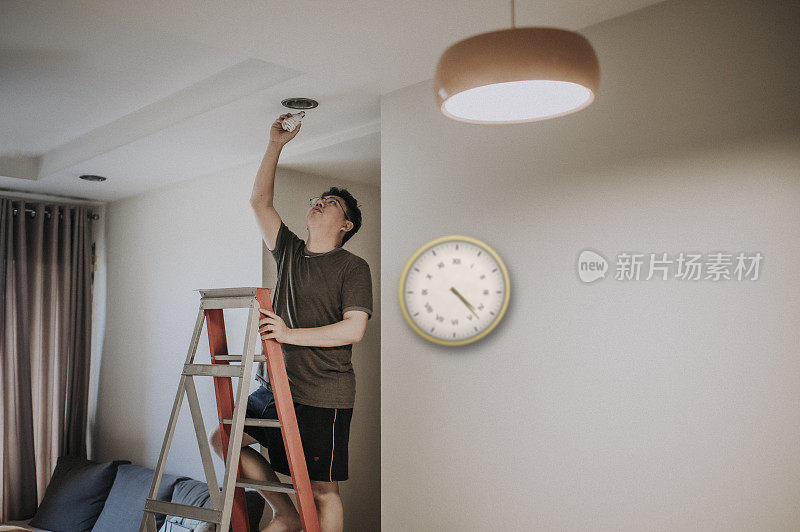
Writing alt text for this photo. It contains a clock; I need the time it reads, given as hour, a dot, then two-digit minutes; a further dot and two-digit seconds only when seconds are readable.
4.23
